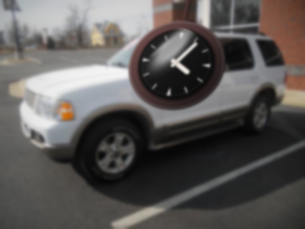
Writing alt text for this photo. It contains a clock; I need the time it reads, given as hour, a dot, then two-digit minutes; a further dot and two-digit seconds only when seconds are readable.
4.06
